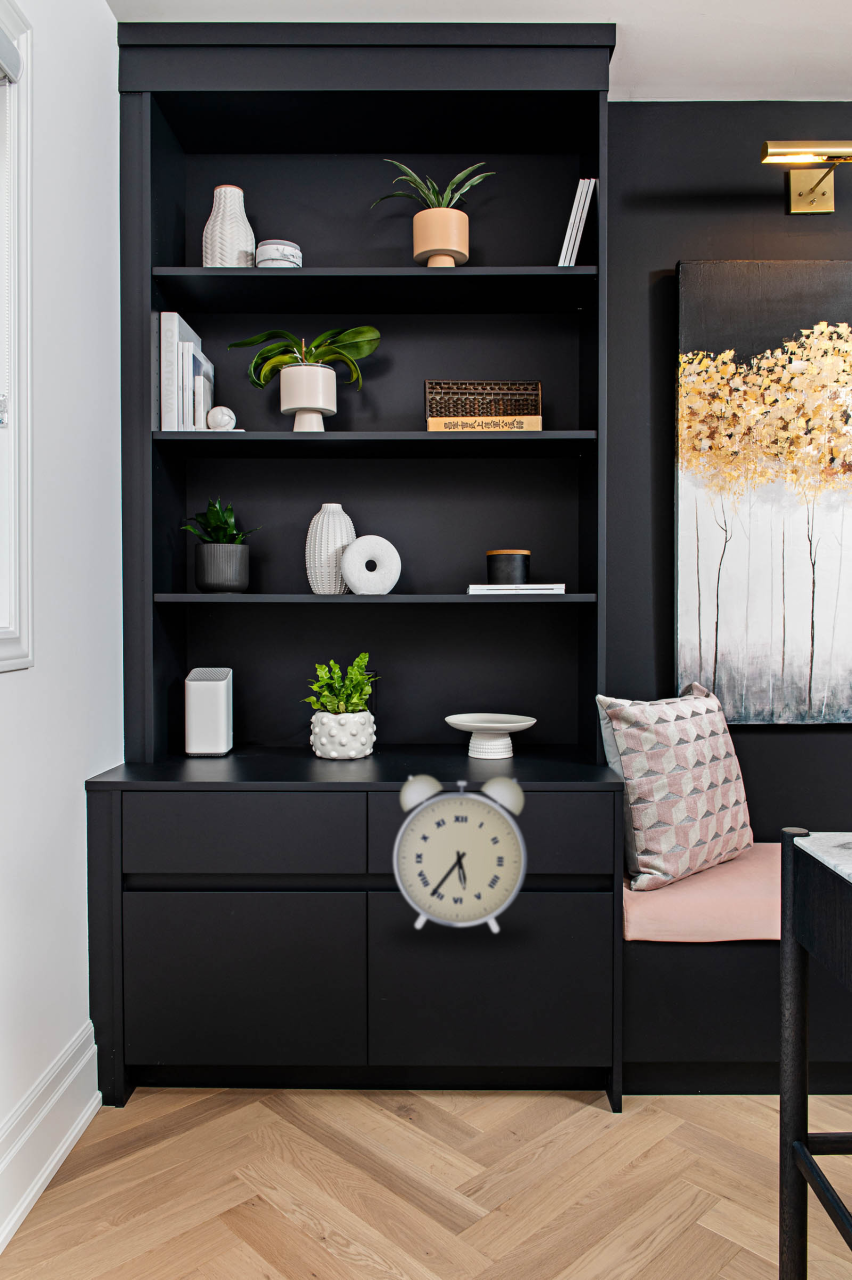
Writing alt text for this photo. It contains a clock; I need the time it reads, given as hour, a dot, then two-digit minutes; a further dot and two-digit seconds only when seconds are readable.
5.36
